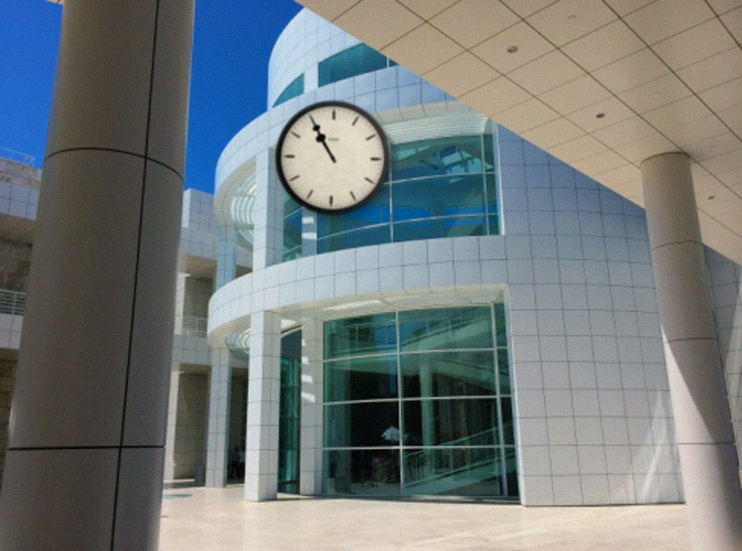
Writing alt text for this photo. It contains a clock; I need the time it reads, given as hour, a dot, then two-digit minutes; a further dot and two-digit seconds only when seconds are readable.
10.55
